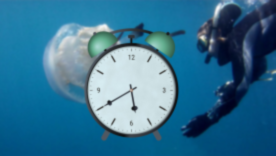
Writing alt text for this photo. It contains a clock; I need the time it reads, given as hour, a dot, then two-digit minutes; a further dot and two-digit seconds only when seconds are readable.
5.40
